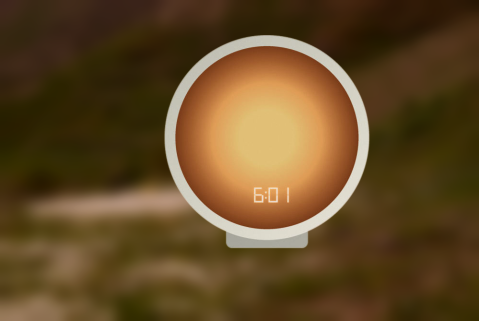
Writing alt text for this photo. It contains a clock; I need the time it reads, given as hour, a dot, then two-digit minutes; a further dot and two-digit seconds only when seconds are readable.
6.01
